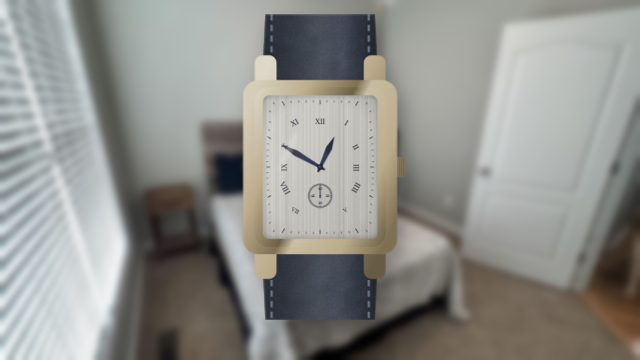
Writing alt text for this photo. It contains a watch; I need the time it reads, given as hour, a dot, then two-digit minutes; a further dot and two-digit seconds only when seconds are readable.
12.50
